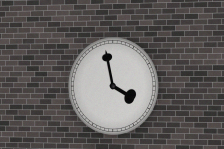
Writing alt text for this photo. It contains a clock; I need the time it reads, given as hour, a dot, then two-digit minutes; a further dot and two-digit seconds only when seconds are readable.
3.58
